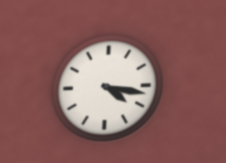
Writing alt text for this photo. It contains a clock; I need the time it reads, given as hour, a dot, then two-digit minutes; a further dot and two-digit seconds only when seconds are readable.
4.17
